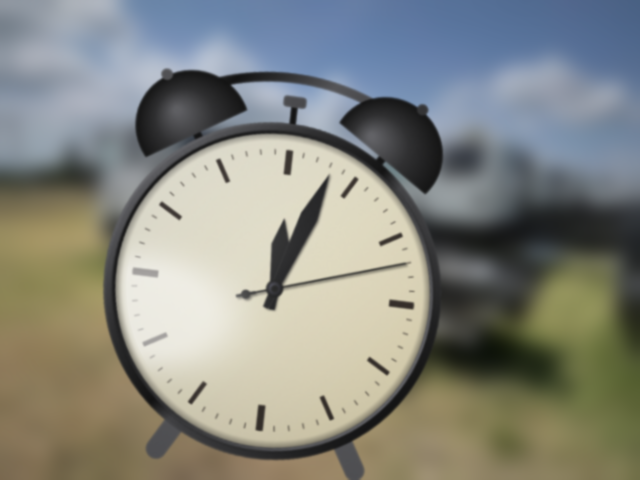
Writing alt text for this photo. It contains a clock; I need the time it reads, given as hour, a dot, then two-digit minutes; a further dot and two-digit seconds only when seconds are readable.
12.03.12
